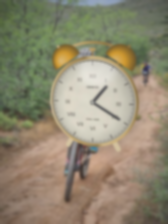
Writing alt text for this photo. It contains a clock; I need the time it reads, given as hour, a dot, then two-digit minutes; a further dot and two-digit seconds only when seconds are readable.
1.20
